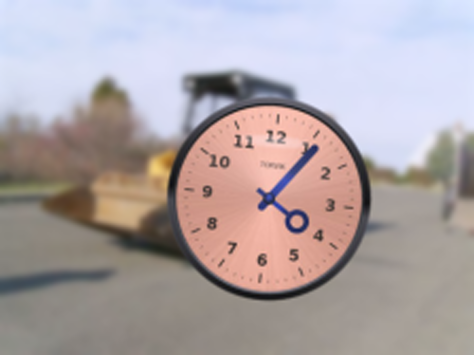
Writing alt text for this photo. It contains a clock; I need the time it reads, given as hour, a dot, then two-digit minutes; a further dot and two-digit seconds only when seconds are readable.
4.06
